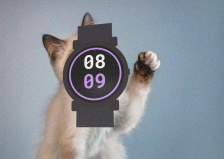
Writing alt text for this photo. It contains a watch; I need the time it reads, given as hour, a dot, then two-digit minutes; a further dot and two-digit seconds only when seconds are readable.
8.09
